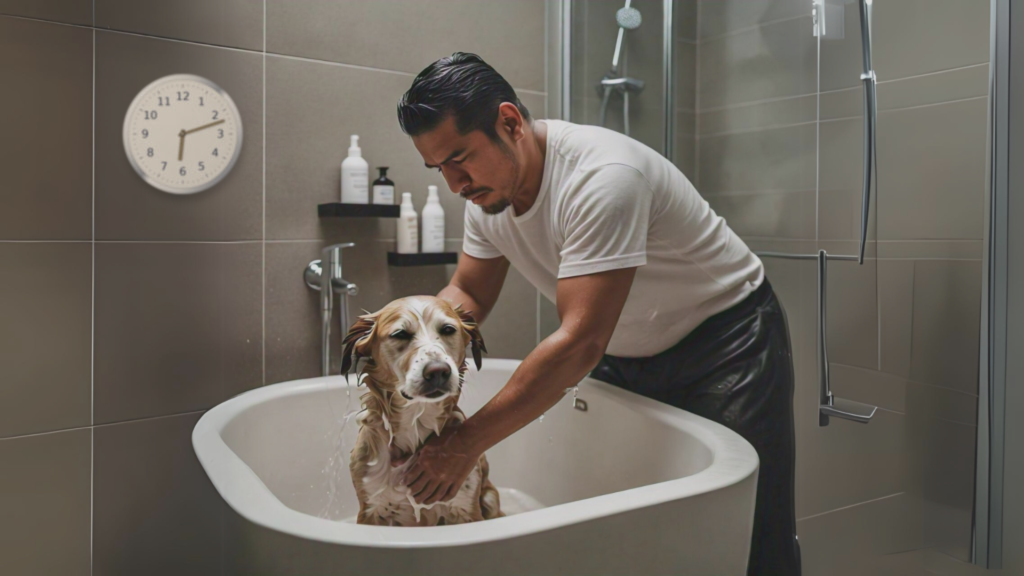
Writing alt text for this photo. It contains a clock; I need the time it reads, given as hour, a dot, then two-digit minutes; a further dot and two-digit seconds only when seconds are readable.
6.12
